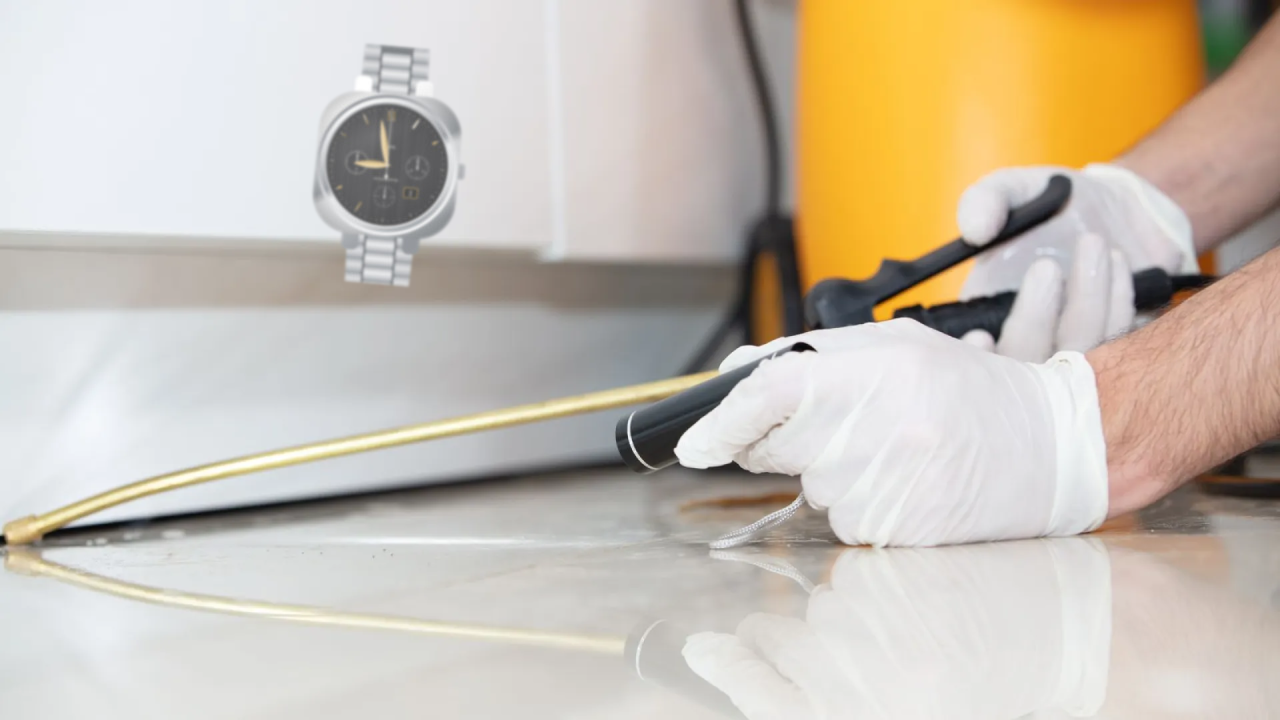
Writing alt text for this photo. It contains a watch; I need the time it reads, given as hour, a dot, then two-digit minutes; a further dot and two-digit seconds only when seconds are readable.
8.58
